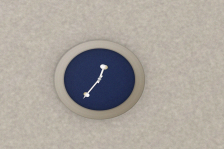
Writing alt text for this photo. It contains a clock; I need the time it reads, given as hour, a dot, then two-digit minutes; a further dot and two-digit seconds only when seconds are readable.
12.36
